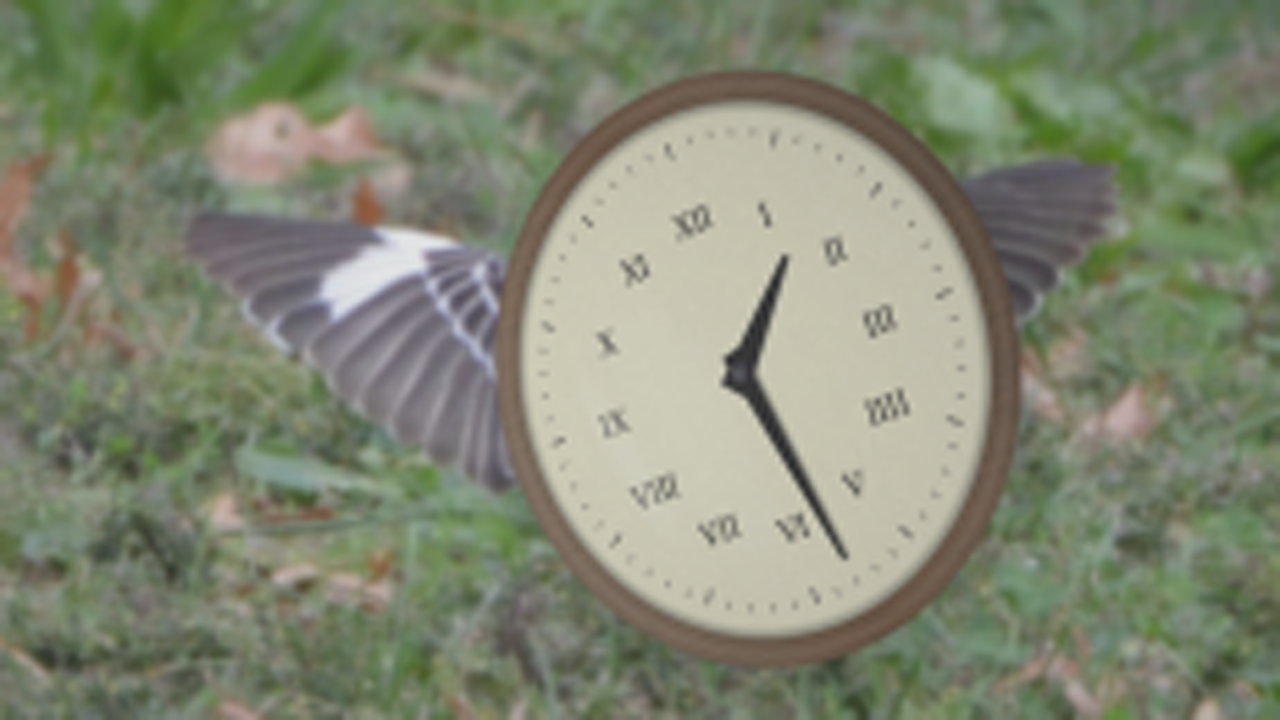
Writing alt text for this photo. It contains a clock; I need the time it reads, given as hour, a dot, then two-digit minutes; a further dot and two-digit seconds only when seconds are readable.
1.28
